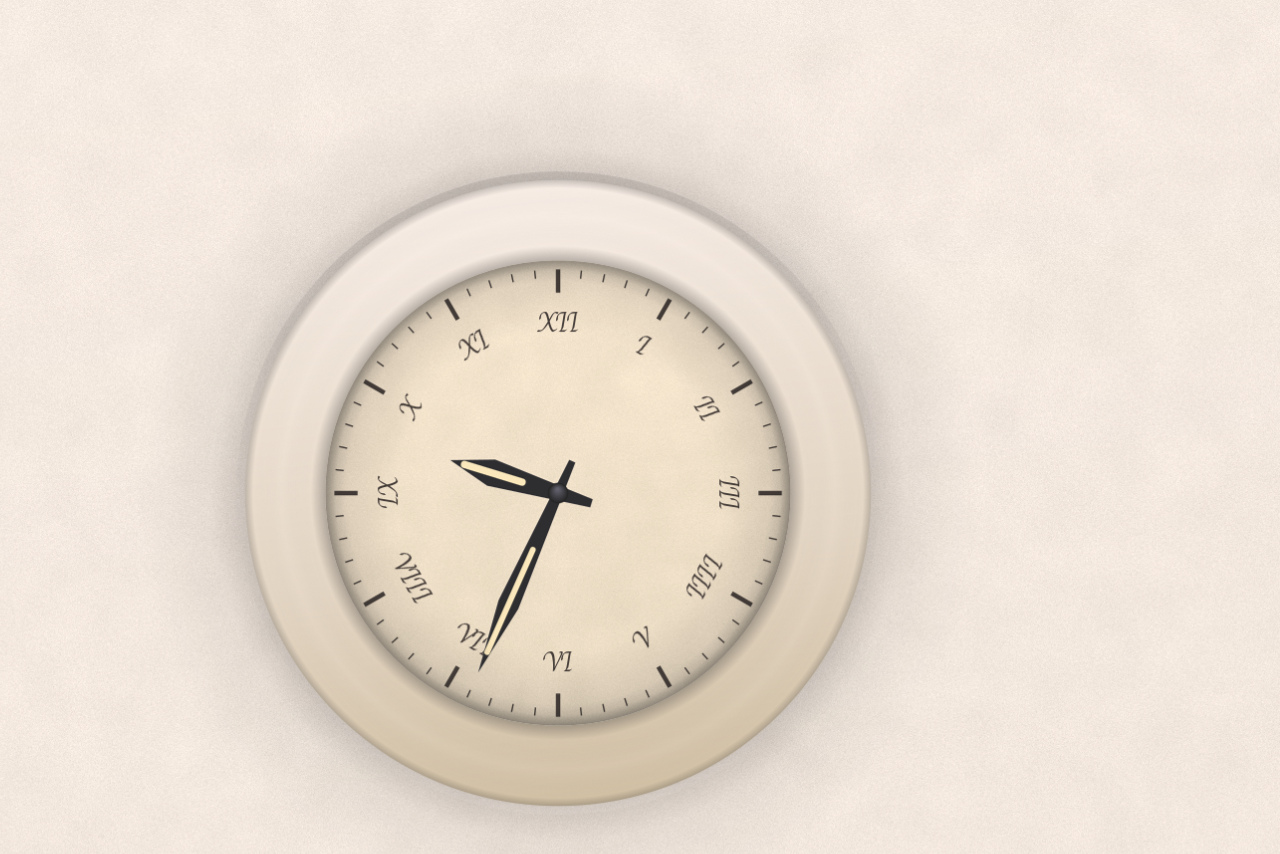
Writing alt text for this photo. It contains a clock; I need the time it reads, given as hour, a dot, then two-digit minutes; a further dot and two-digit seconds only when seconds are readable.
9.34
